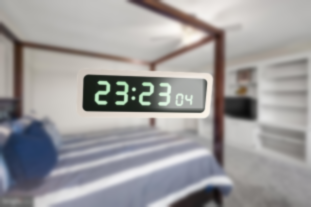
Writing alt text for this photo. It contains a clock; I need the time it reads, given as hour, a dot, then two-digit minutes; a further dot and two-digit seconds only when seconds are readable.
23.23.04
